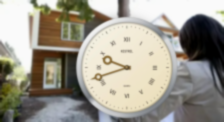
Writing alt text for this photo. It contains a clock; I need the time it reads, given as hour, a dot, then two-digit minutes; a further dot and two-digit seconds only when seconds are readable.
9.42
